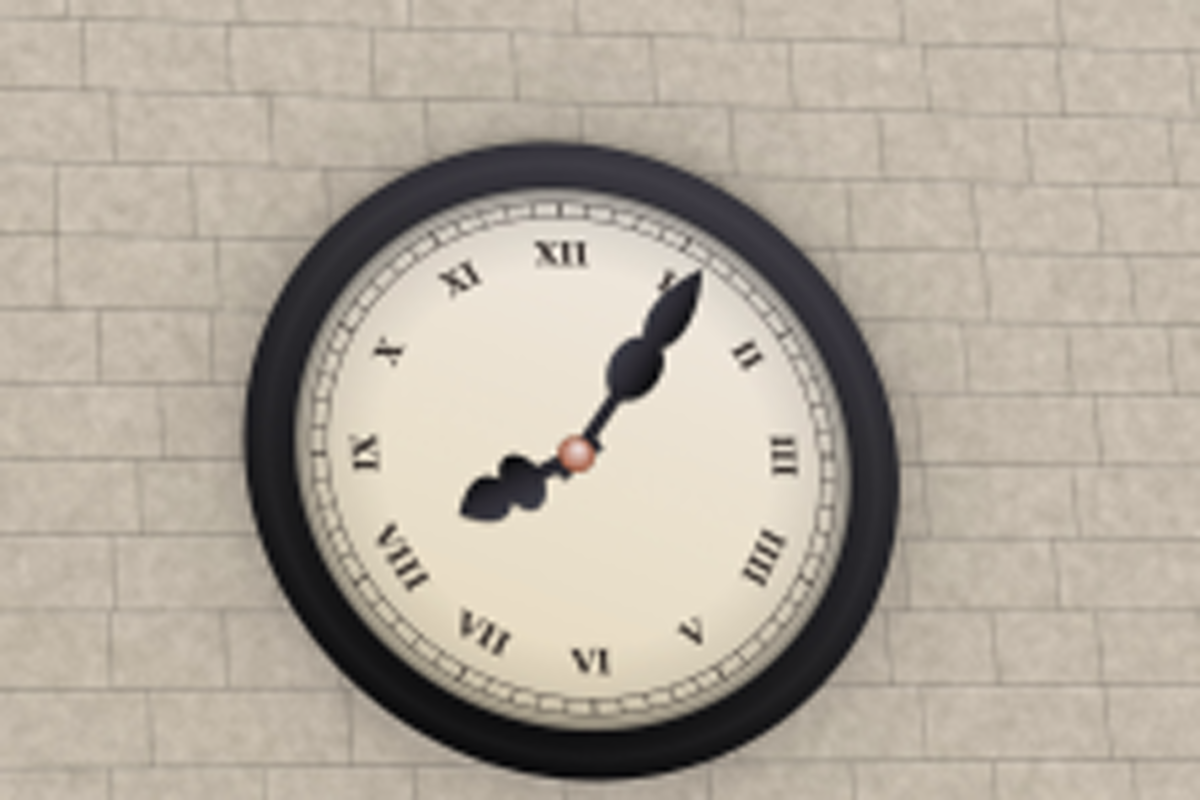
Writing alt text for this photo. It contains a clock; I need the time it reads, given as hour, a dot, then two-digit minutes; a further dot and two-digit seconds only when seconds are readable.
8.06
